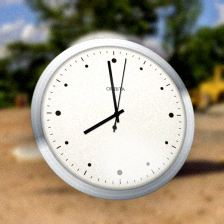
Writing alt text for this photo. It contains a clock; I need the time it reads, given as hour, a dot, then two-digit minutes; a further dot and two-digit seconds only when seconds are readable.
7.59.02
